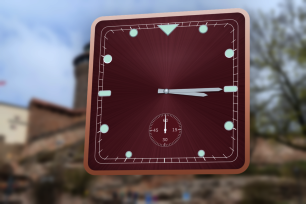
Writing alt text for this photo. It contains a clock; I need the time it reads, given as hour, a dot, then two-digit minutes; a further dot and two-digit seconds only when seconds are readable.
3.15
